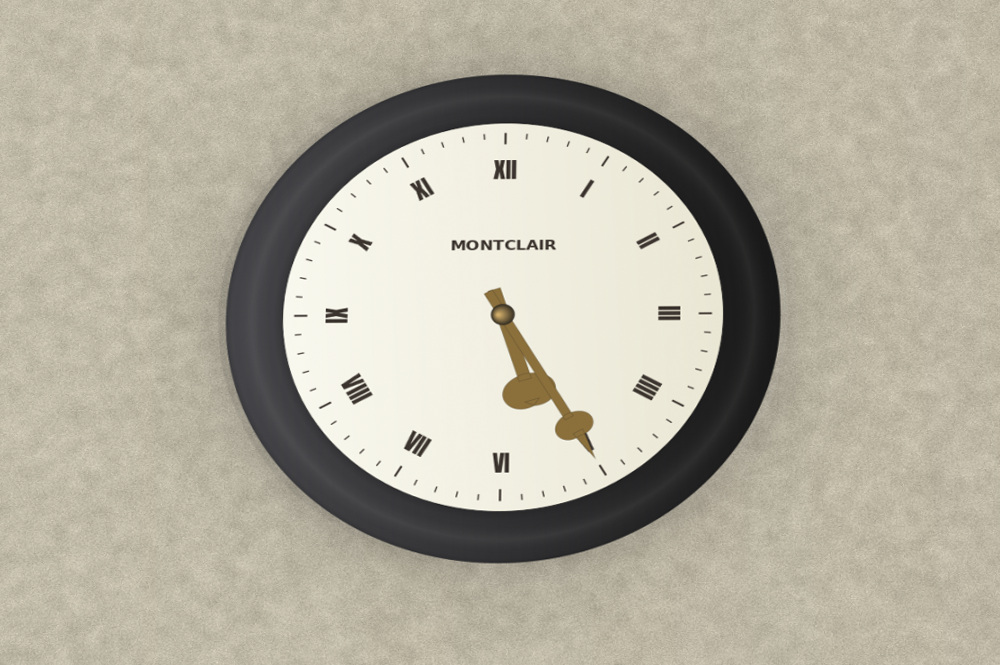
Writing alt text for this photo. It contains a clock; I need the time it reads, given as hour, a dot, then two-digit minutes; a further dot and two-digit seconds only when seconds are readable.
5.25
